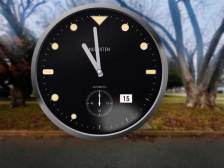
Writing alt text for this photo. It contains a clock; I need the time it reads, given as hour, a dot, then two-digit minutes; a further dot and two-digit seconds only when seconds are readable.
10.59
